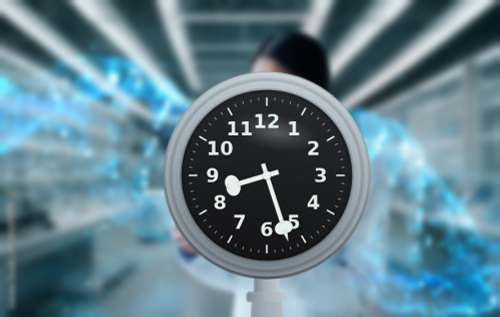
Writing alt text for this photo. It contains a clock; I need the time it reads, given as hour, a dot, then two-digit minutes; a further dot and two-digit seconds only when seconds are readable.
8.27
